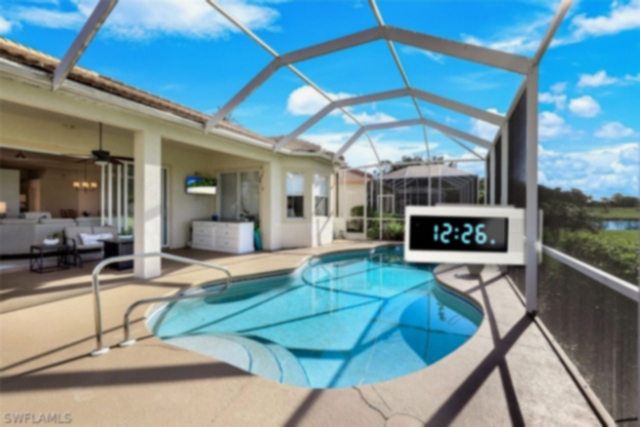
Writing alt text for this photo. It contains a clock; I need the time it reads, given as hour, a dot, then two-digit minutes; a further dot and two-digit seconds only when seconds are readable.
12.26
